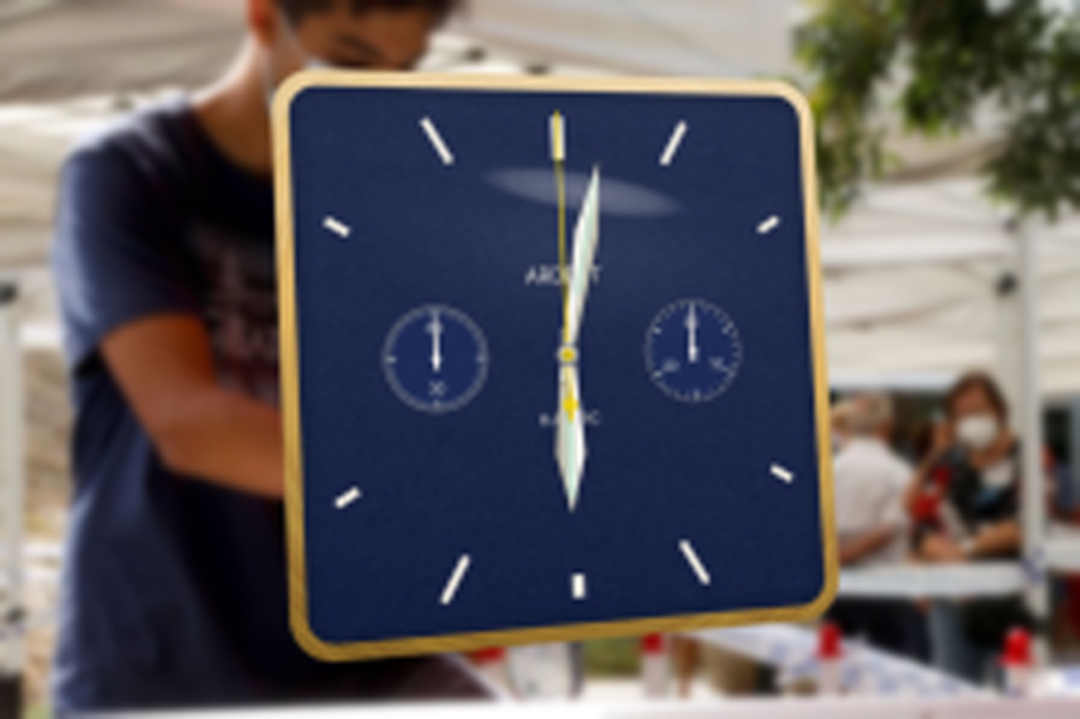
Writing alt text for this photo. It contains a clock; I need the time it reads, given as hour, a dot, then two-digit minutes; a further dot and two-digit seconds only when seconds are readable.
6.02
